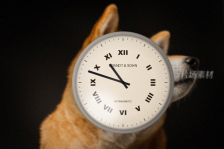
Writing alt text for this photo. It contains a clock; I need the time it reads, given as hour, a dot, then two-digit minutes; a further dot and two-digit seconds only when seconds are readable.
10.48
